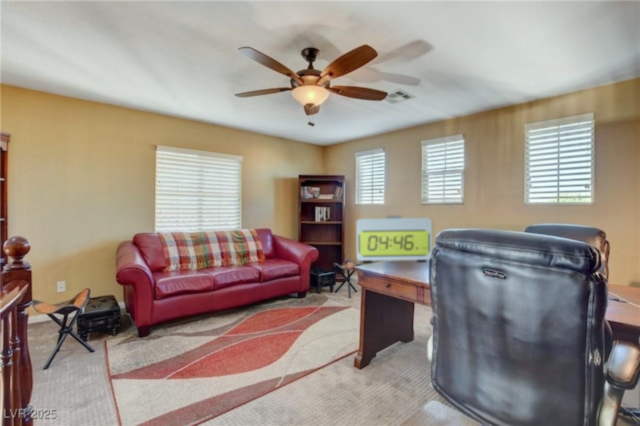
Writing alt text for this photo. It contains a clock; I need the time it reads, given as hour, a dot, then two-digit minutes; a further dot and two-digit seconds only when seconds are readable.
4.46
